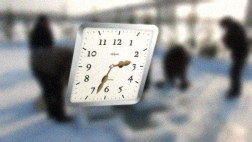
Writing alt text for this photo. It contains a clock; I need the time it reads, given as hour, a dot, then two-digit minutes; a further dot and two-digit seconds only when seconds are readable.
2.33
